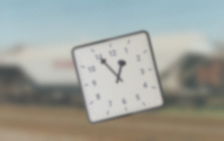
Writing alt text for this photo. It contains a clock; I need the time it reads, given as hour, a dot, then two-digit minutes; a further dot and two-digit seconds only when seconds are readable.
12.55
